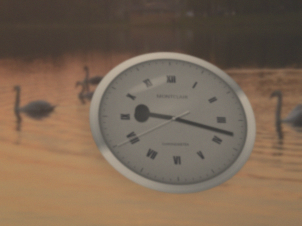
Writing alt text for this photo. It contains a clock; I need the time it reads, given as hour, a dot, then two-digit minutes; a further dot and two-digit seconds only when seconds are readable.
9.17.40
